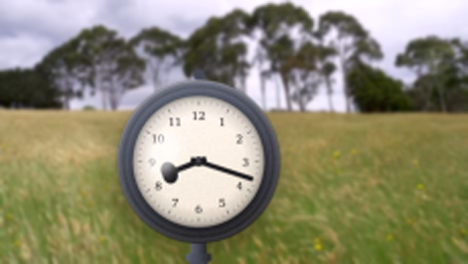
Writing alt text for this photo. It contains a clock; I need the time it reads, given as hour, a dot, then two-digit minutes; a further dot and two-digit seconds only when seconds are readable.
8.18
